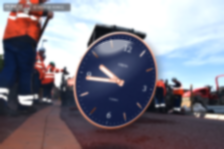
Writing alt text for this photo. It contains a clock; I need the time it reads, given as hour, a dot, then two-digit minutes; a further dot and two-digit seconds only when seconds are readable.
9.44
